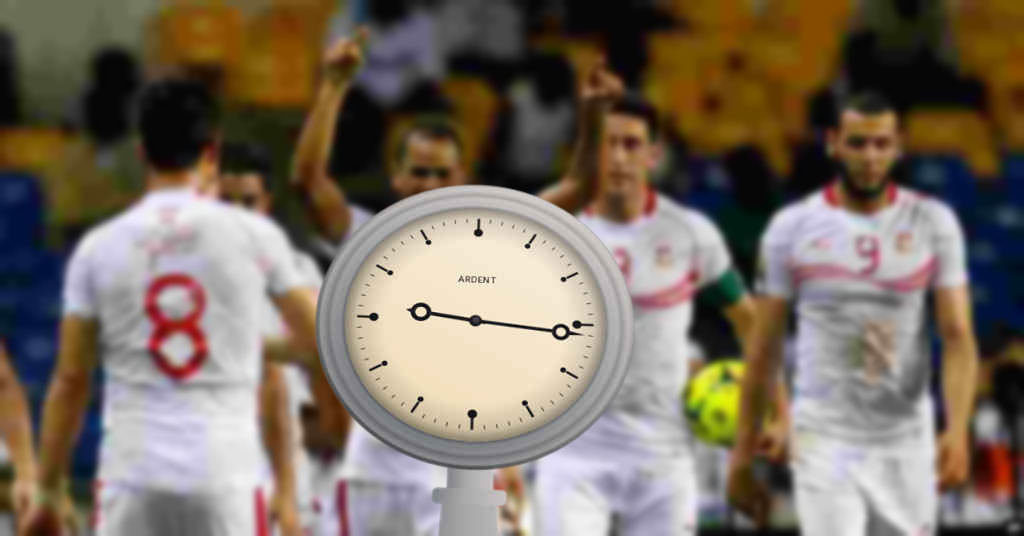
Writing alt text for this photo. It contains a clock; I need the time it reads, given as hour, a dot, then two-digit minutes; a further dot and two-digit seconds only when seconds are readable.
9.16
